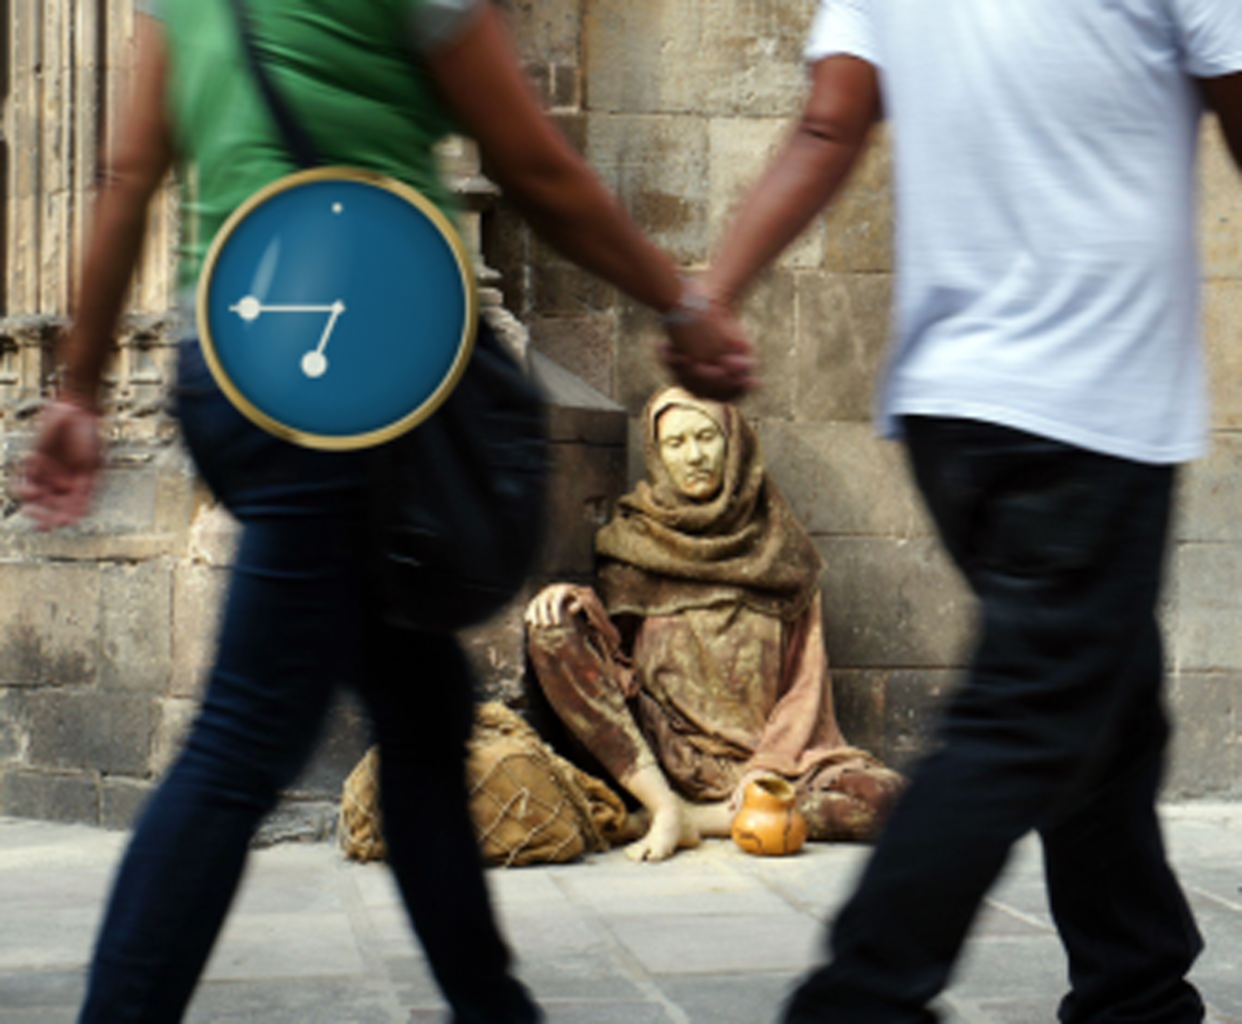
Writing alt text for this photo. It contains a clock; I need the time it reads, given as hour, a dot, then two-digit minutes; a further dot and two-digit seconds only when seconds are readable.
6.45
